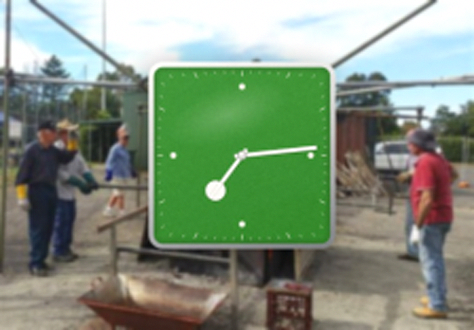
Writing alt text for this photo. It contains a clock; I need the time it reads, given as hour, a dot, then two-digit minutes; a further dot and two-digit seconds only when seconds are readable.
7.14
